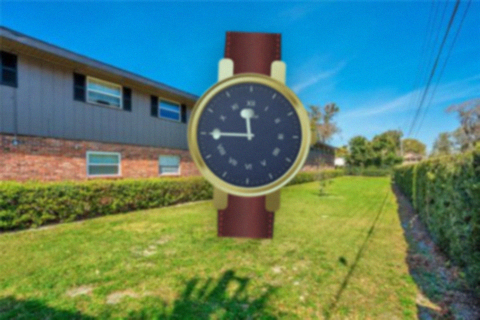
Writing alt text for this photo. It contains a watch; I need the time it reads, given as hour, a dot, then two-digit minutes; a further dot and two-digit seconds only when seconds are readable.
11.45
